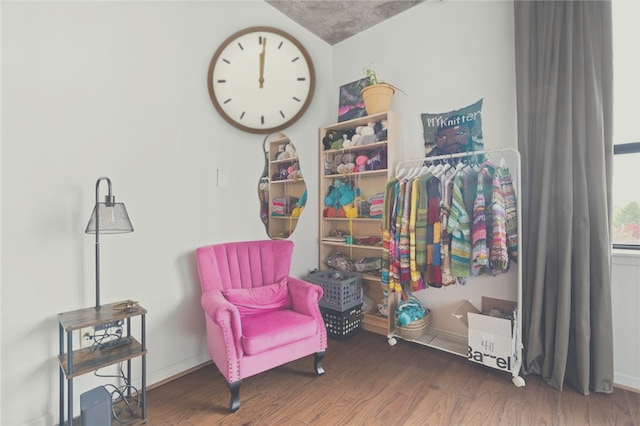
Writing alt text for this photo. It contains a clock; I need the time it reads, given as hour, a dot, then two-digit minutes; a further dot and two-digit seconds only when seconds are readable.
12.01
